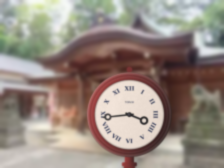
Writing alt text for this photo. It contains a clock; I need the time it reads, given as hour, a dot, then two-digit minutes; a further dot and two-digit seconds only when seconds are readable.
3.44
